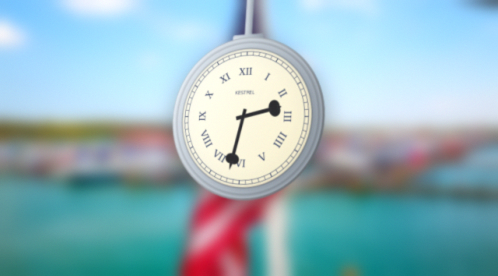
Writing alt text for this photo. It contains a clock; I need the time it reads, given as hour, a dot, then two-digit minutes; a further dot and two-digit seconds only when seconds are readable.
2.32
